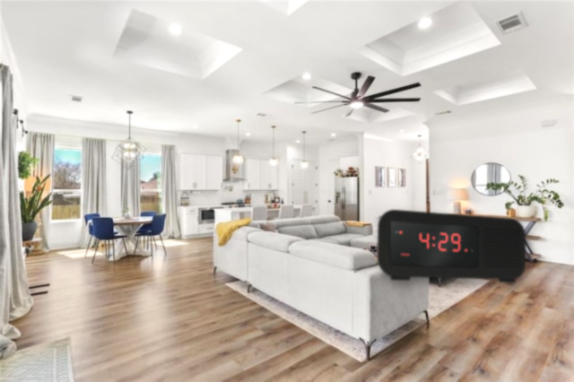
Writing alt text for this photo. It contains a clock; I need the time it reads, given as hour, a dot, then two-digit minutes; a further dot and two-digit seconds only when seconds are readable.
4.29
